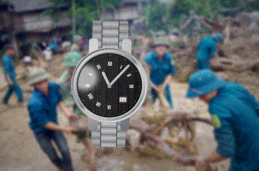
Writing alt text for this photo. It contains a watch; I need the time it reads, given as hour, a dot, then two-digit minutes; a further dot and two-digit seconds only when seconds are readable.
11.07
